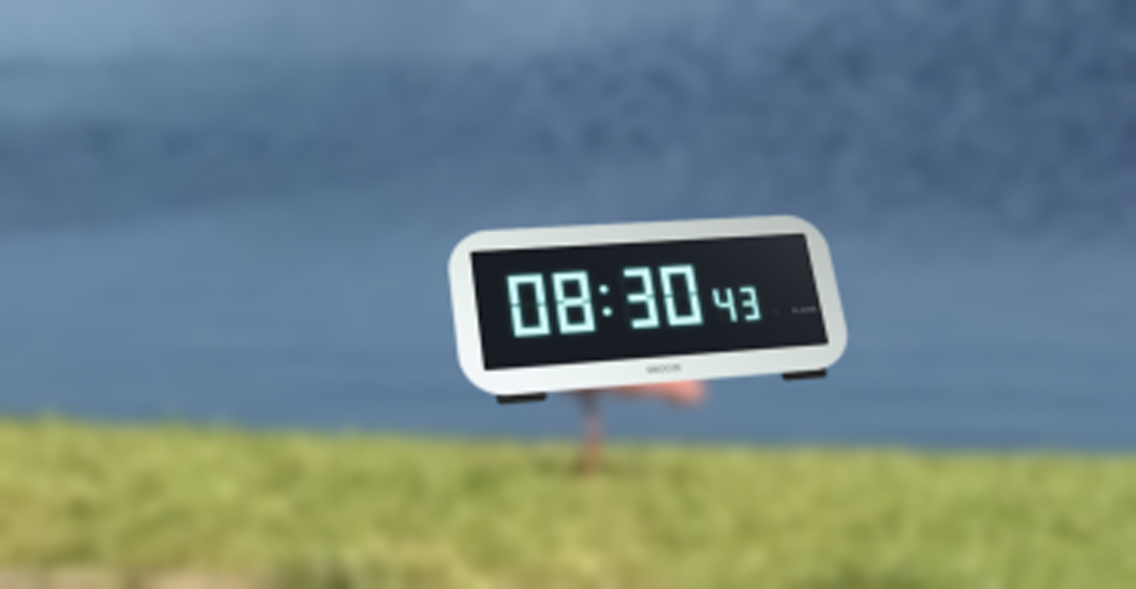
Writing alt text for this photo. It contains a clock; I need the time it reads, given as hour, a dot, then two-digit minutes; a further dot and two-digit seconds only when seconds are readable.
8.30.43
